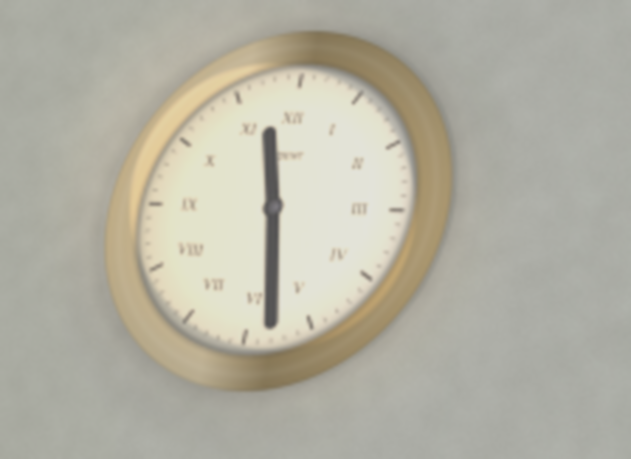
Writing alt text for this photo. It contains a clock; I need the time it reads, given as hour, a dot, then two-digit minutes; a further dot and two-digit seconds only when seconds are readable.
11.28
